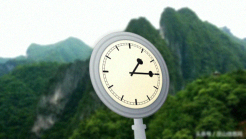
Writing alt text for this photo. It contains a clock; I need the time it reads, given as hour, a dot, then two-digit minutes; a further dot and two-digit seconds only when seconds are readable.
1.15
